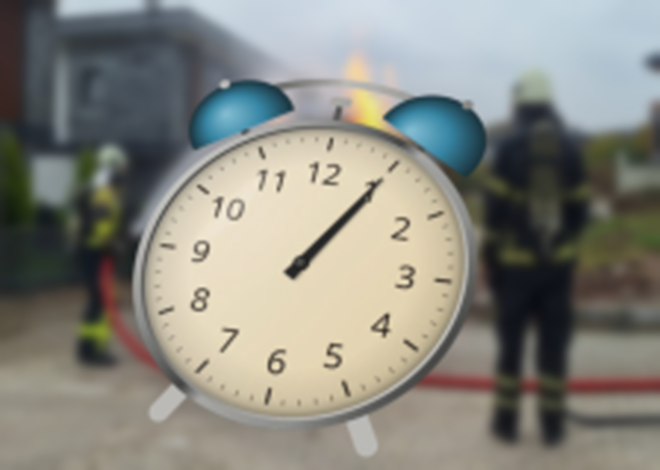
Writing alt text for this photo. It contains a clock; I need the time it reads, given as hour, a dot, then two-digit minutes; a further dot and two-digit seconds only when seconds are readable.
1.05
